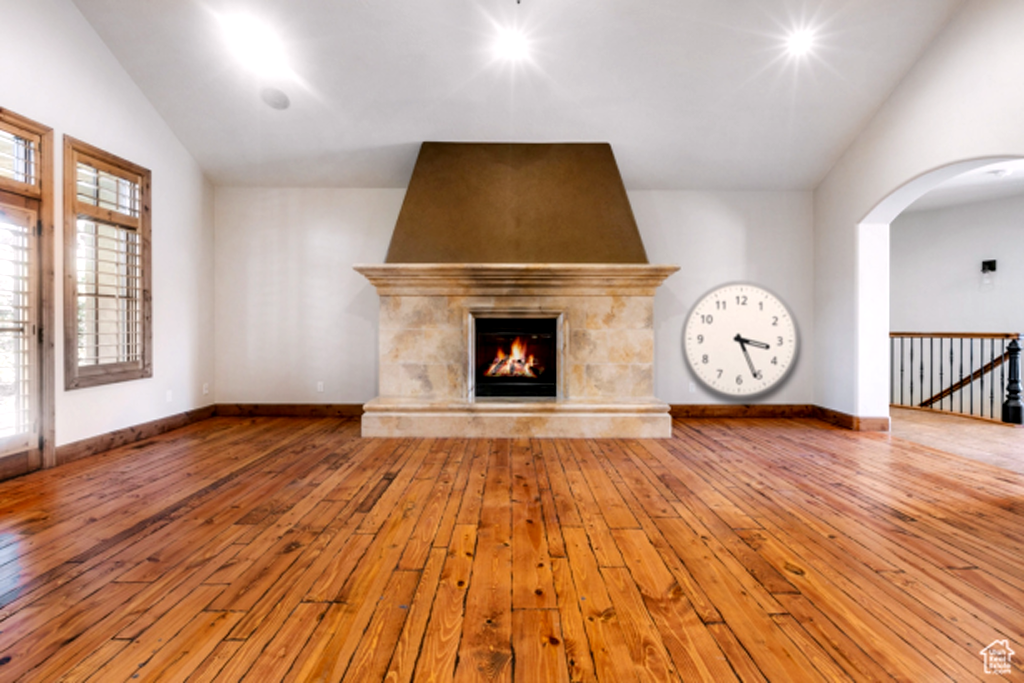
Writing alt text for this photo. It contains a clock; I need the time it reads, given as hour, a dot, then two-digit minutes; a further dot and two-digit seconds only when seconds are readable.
3.26
